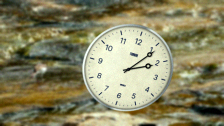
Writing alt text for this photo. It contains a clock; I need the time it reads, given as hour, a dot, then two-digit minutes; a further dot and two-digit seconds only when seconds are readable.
2.06
